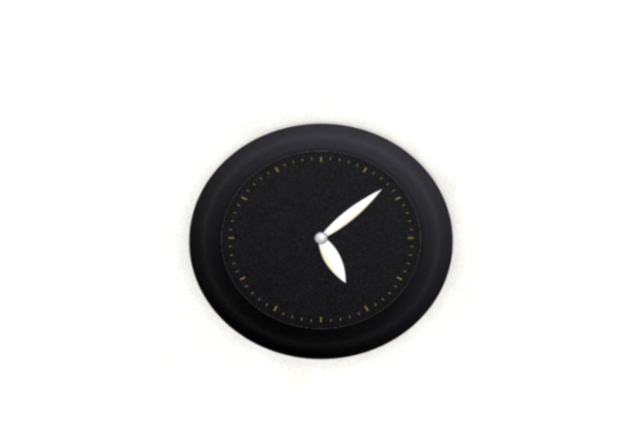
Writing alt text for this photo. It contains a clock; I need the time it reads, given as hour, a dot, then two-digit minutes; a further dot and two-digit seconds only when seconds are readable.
5.08
